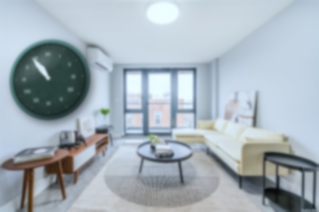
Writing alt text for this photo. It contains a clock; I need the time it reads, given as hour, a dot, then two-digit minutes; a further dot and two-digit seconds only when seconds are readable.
10.54
